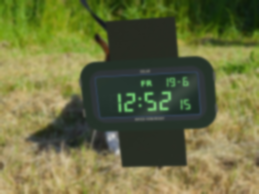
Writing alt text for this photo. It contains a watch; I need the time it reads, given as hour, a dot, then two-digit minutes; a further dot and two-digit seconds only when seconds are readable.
12.52
